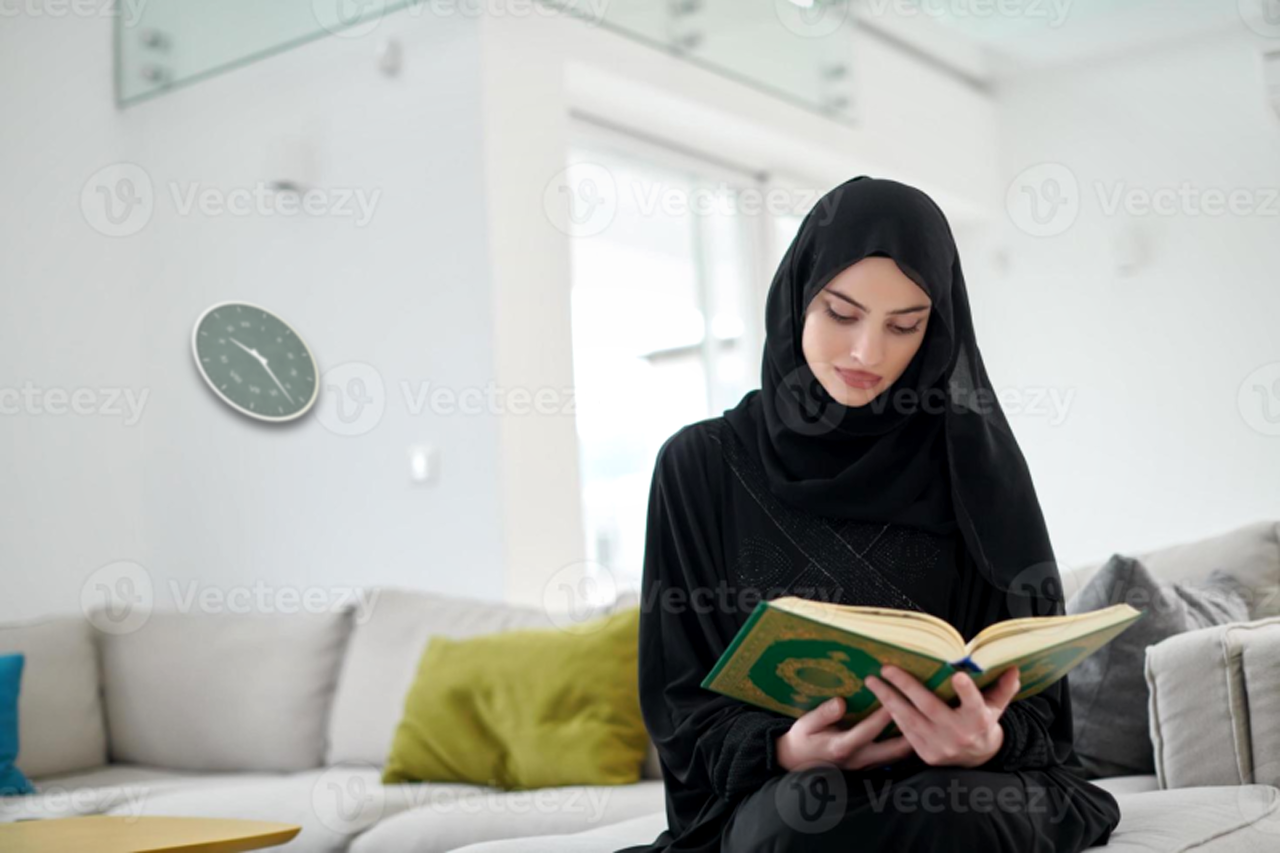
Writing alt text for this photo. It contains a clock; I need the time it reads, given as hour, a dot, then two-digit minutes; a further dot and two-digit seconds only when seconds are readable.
10.27
